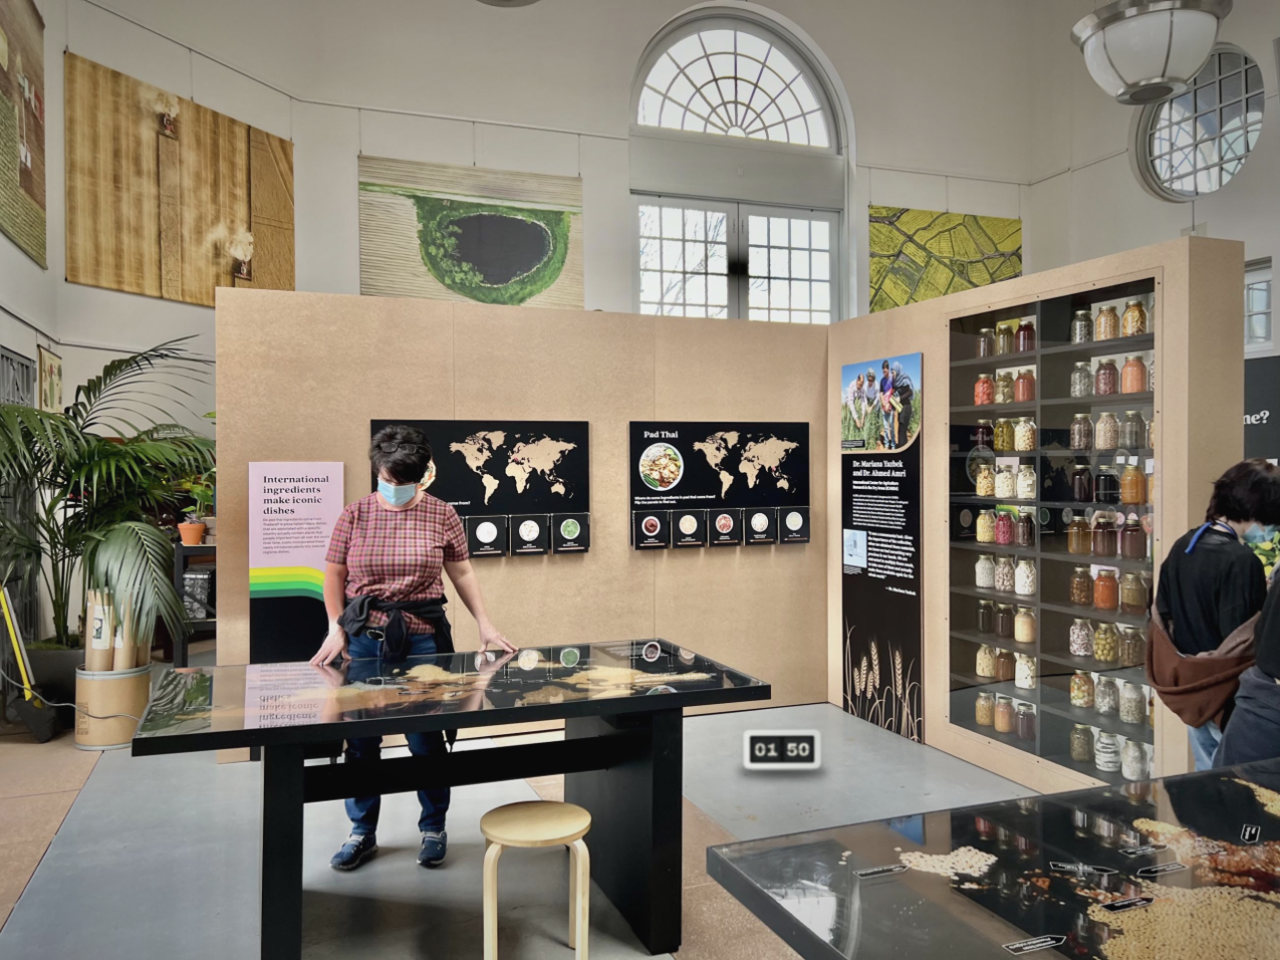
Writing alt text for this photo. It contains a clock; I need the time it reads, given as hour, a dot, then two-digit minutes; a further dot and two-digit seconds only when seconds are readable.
1.50
